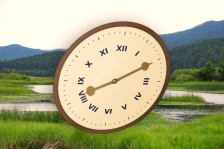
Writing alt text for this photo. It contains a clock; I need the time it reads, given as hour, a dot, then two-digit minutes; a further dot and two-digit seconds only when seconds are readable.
8.10
